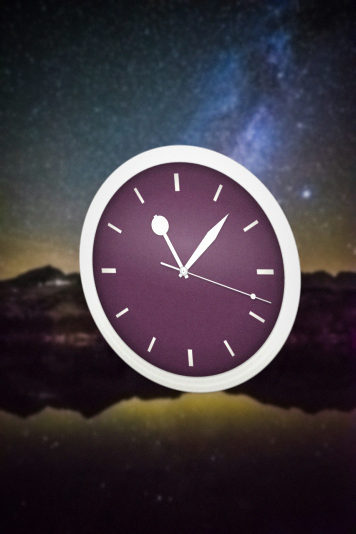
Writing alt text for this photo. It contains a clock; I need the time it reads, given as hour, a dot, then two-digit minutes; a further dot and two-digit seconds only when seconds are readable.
11.07.18
